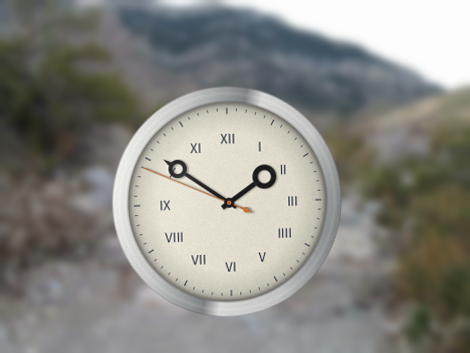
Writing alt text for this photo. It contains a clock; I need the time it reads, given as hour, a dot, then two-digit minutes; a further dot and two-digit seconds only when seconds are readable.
1.50.49
